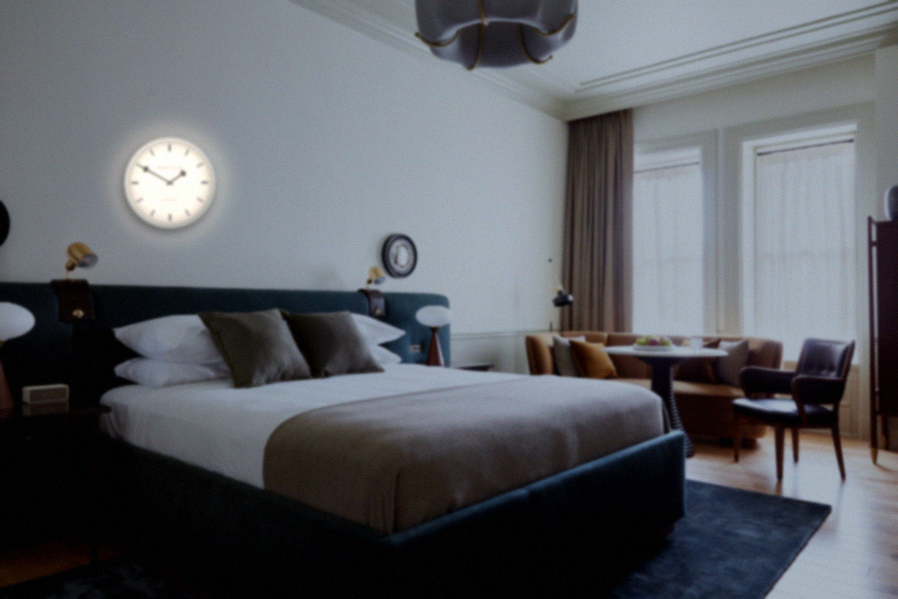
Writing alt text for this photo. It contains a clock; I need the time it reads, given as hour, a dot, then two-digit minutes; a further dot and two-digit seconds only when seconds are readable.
1.50
